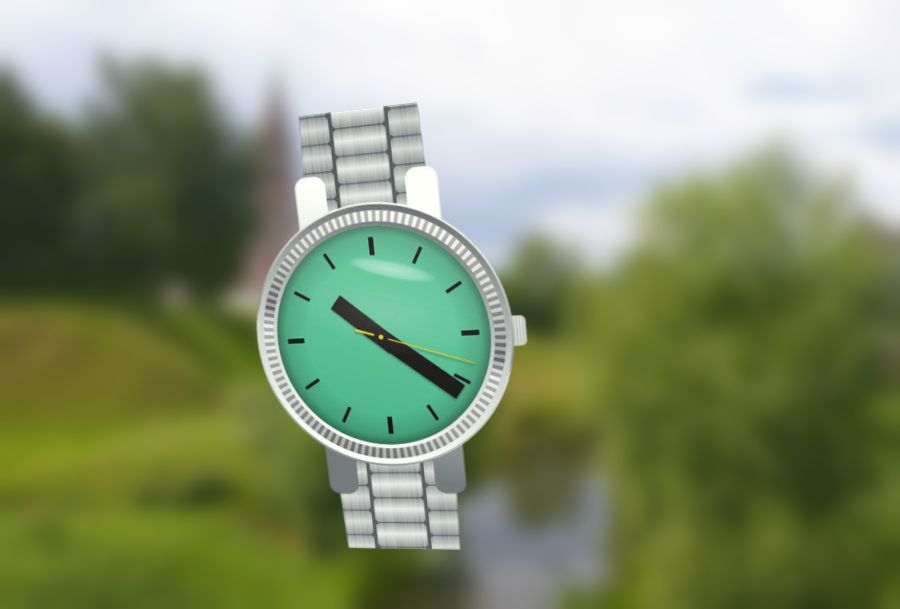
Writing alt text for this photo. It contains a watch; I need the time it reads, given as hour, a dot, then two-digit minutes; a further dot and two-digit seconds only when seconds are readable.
10.21.18
